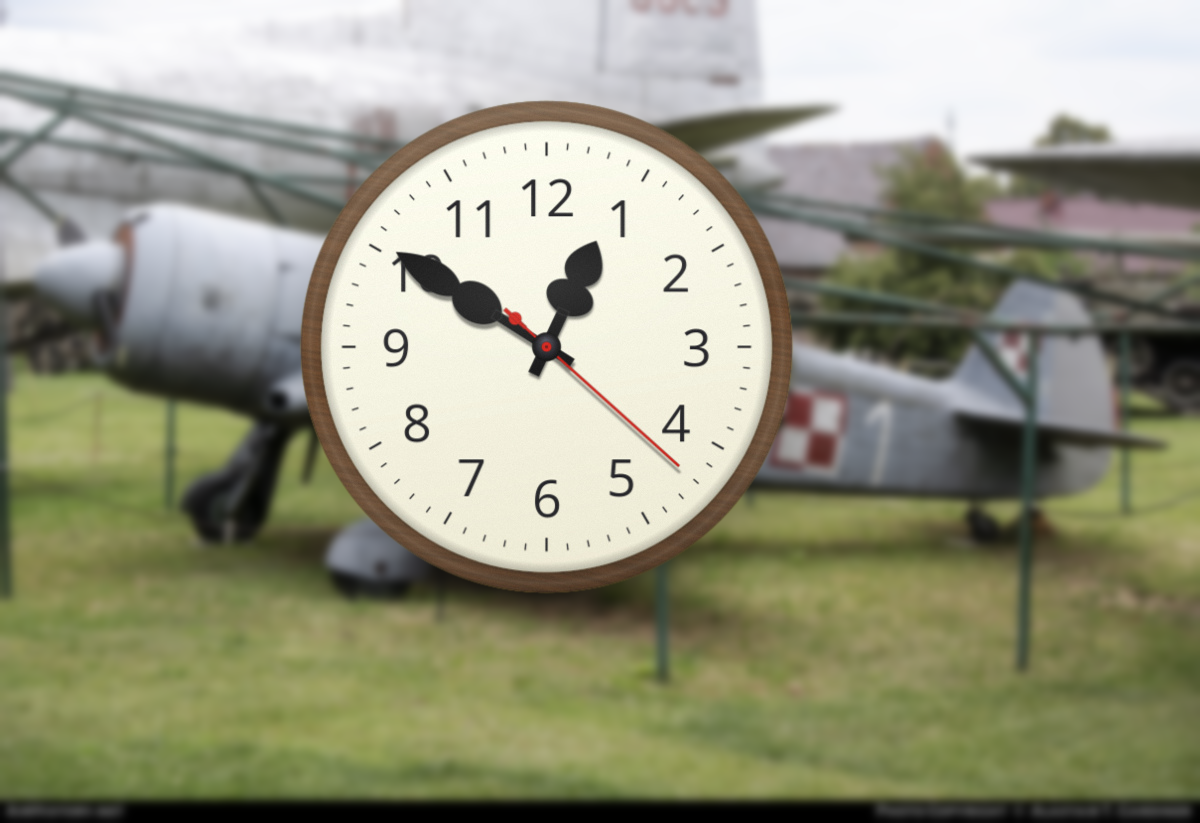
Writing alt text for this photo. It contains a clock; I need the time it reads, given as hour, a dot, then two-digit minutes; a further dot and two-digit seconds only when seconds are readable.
12.50.22
